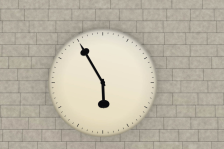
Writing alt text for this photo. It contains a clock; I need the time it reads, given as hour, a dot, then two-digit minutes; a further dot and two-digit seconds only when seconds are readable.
5.55
